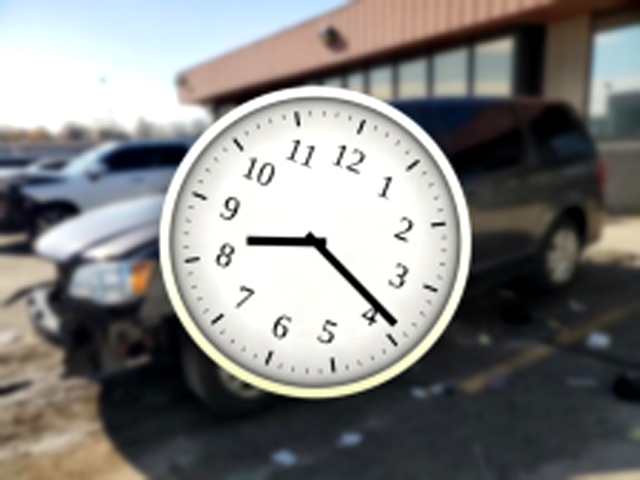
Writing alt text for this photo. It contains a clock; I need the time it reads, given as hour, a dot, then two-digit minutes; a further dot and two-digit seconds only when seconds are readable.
8.19
